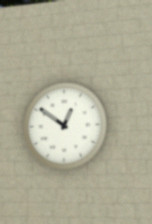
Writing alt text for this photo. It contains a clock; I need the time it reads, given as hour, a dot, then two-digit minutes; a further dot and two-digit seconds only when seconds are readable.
12.51
